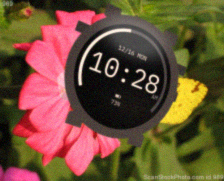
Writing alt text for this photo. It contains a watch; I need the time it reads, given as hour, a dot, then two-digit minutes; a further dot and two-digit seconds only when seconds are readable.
10.28
